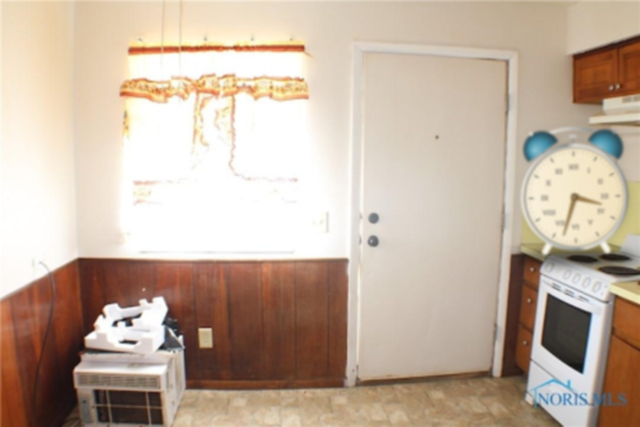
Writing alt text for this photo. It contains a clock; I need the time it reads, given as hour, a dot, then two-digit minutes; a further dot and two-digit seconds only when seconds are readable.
3.33
